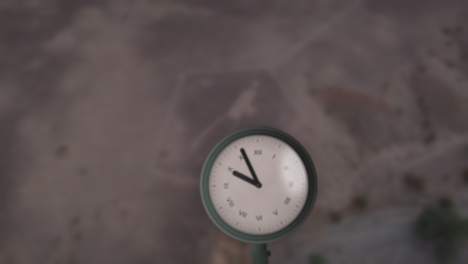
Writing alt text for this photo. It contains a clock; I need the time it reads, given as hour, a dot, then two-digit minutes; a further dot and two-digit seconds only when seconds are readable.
9.56
